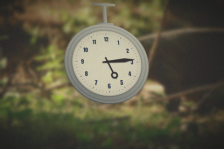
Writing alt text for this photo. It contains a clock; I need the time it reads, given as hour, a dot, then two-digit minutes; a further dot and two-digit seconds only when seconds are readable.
5.14
